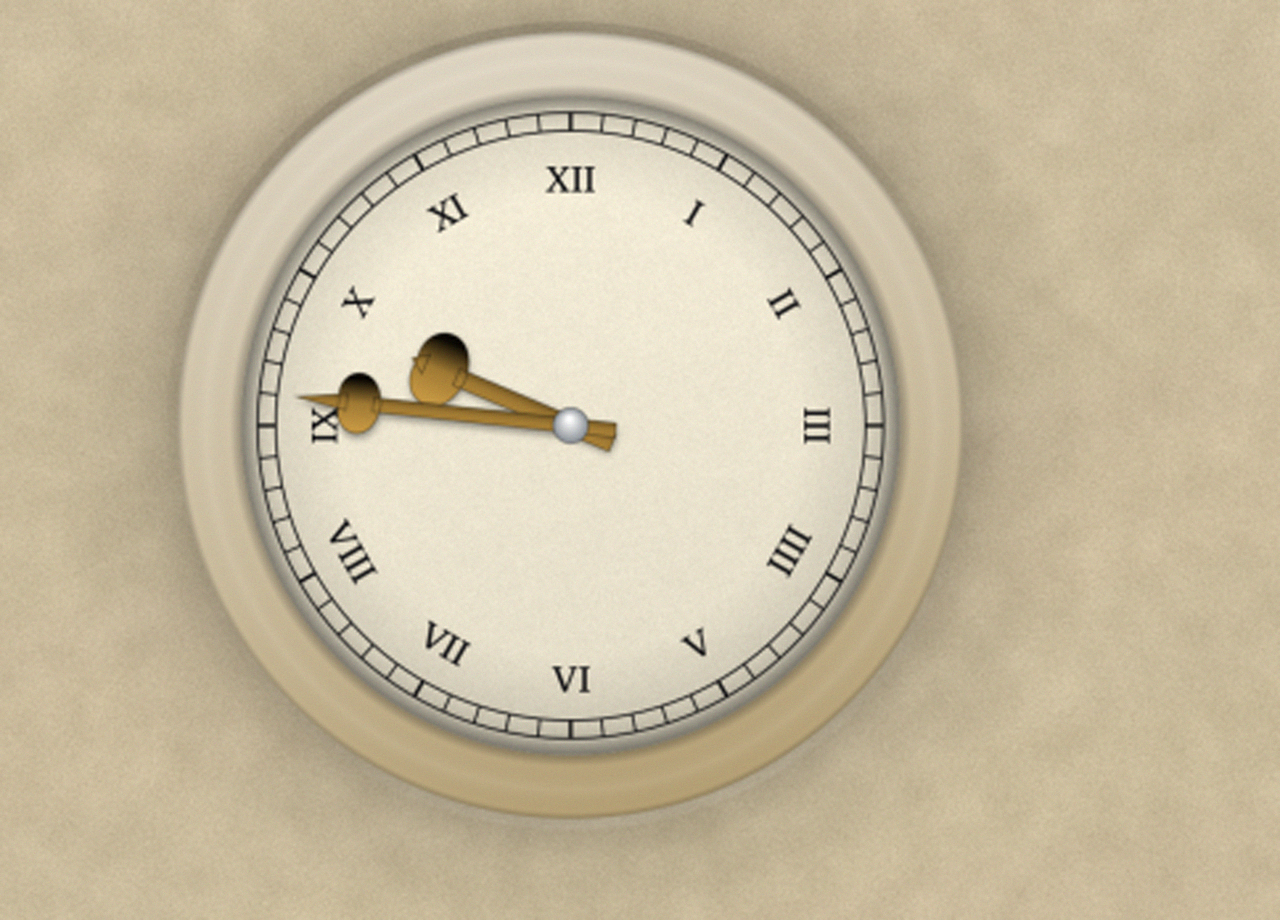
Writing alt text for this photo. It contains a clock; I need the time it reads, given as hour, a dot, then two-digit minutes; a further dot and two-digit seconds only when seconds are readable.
9.46
